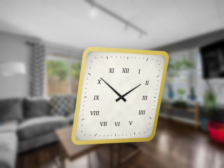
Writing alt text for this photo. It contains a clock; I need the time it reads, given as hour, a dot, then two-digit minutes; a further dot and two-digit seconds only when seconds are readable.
1.51
